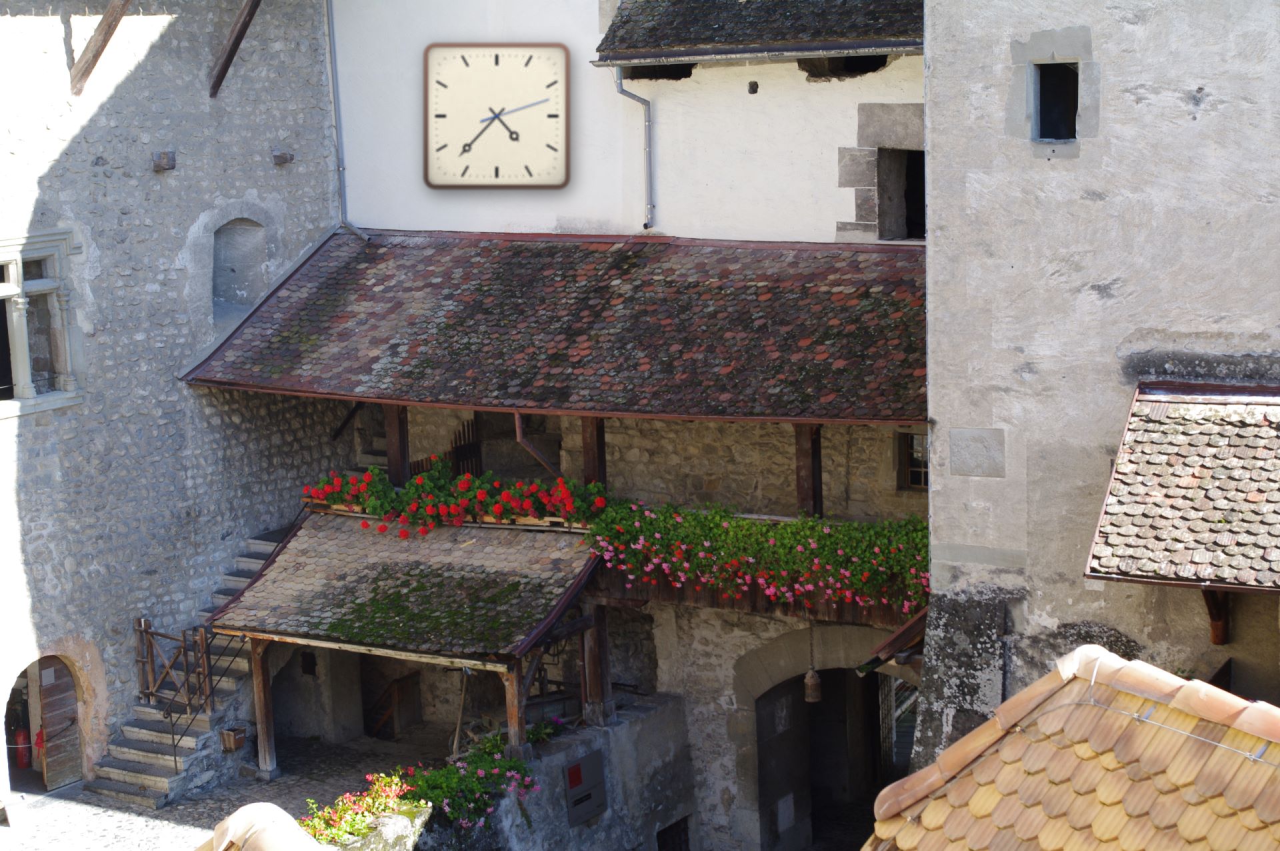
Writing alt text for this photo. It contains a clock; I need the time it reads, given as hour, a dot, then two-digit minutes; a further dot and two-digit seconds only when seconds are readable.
4.37.12
